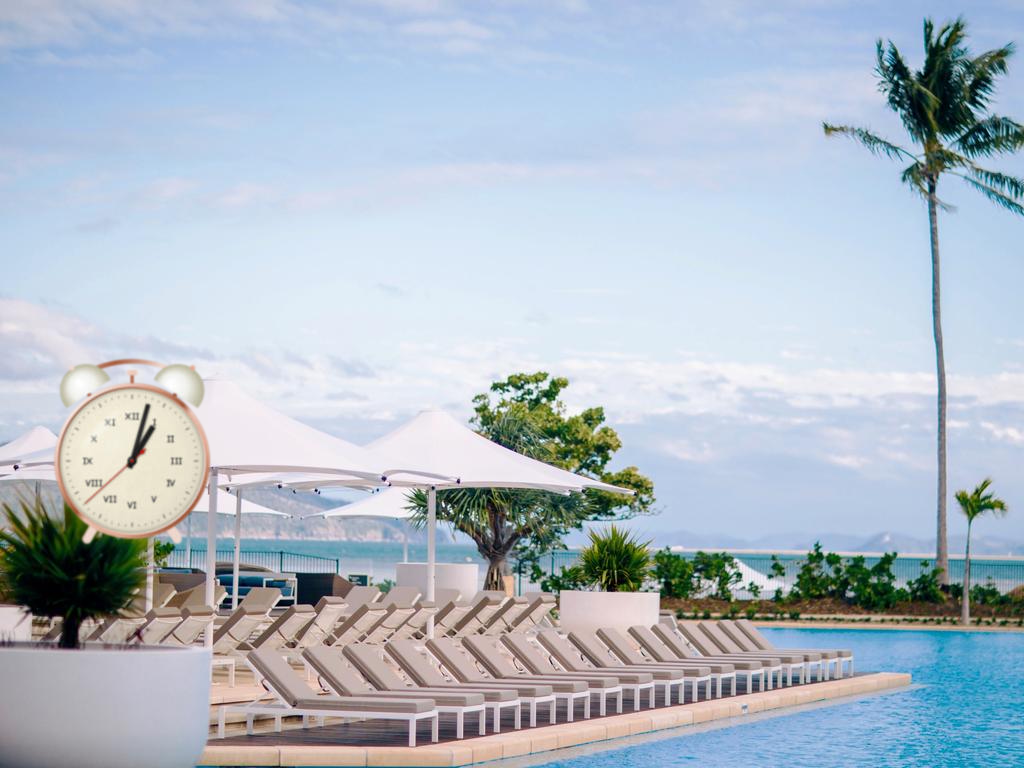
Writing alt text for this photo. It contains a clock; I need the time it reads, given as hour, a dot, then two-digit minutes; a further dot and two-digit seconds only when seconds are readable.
1.02.38
